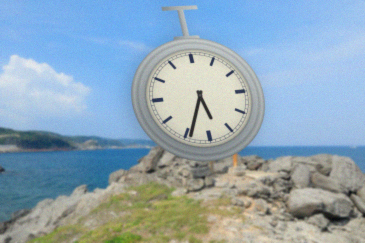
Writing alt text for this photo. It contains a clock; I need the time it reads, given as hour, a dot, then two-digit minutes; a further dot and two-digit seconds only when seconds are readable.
5.34
